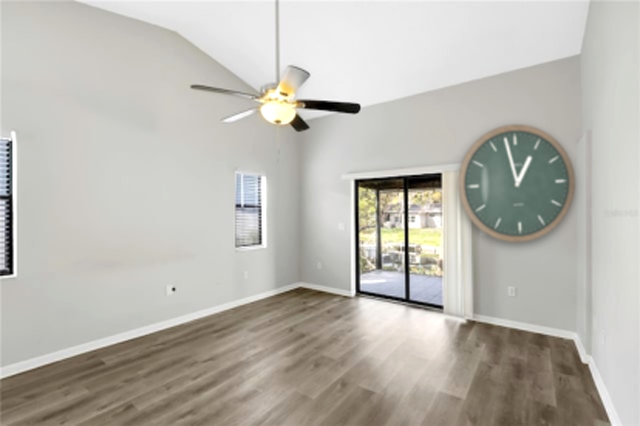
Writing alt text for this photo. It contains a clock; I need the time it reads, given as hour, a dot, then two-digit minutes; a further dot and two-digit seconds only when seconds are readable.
12.58
